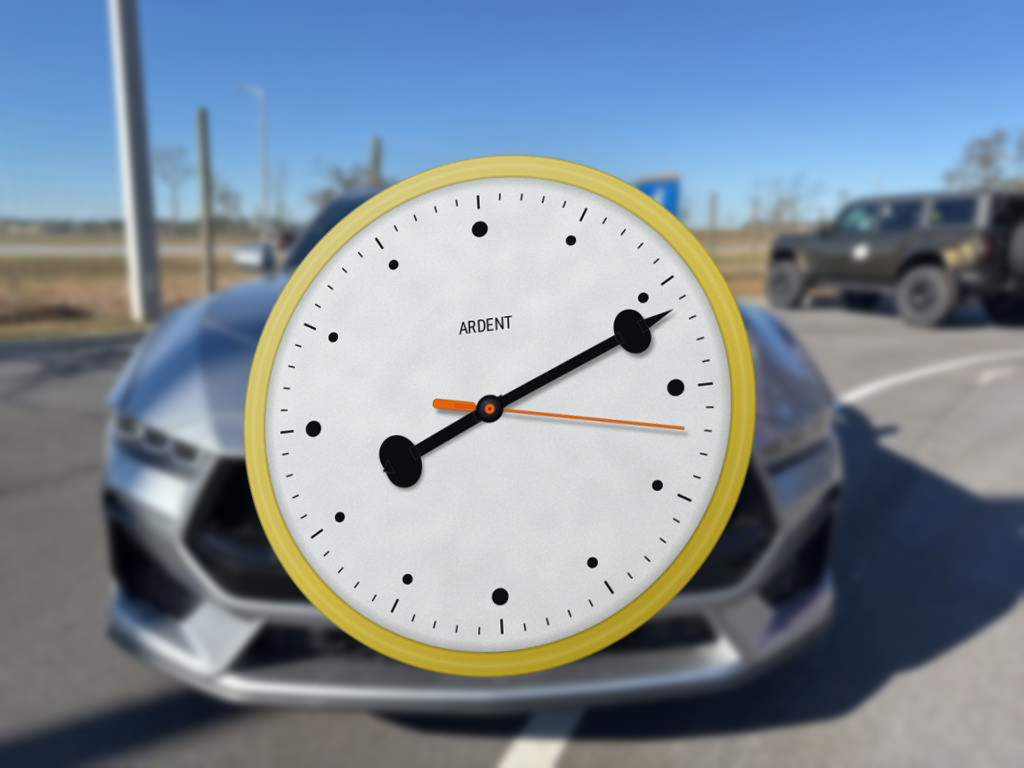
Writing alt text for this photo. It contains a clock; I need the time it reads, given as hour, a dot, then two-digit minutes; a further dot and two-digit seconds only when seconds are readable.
8.11.17
